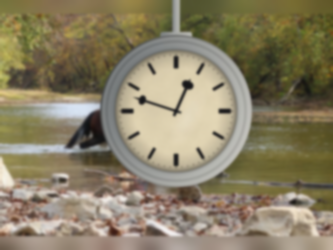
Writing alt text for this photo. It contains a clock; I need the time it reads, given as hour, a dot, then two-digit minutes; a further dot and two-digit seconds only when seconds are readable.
12.48
